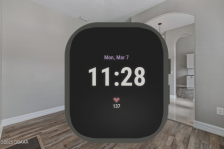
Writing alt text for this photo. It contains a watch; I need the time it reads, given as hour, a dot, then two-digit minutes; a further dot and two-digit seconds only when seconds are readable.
11.28
